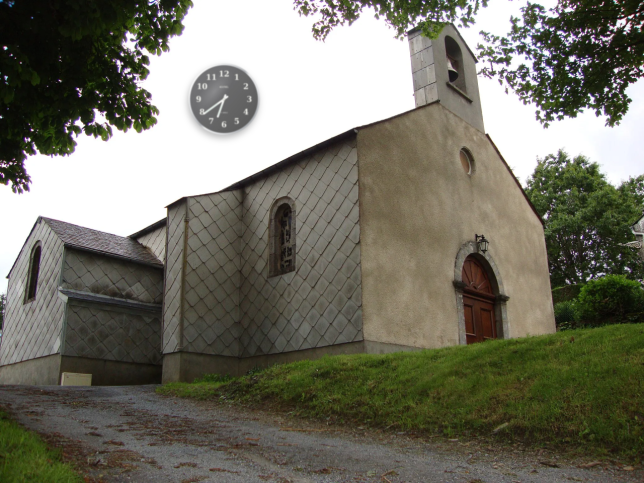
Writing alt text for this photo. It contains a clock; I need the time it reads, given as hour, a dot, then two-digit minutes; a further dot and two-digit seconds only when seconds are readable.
6.39
